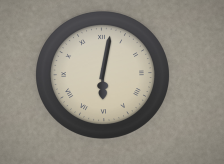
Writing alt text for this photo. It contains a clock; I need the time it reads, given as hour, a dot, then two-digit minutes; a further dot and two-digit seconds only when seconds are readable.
6.02
